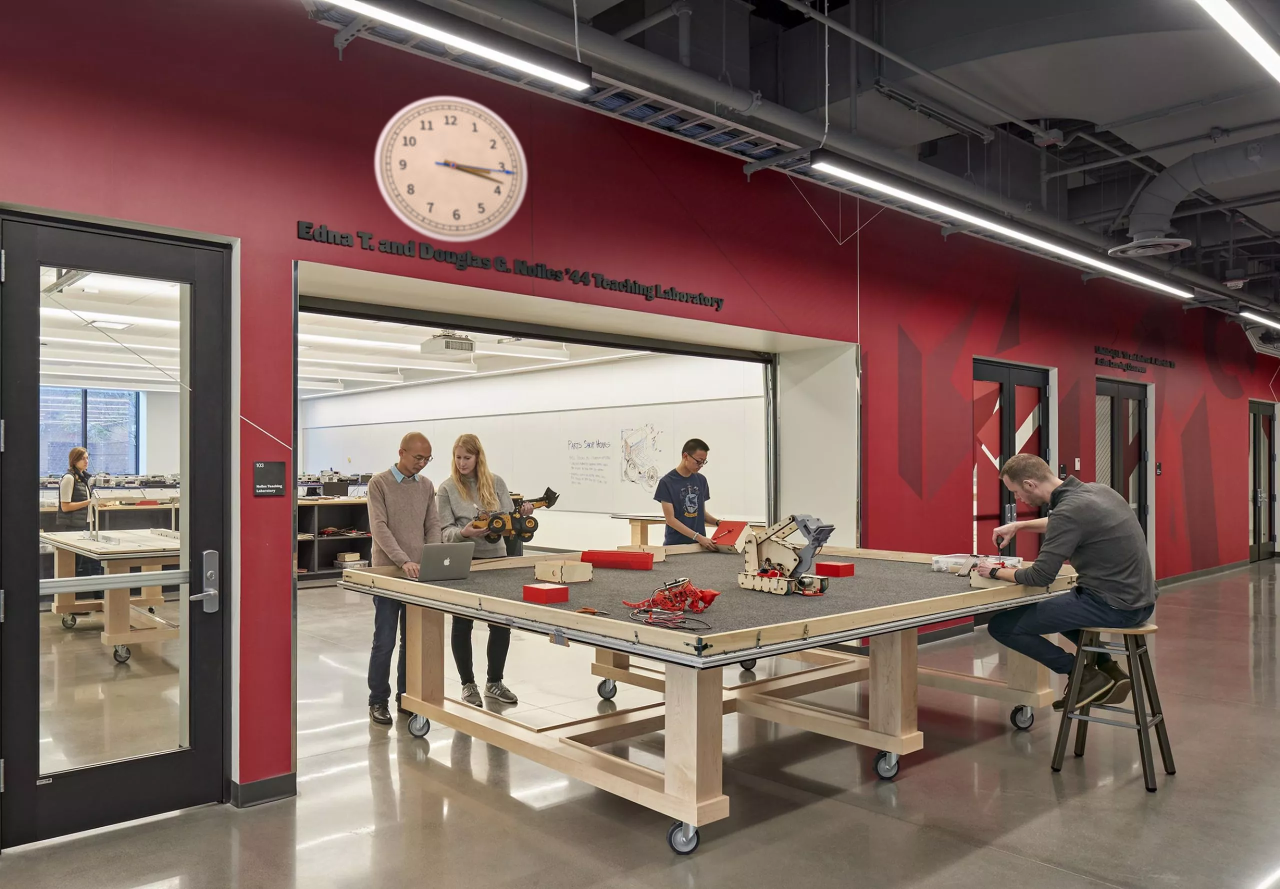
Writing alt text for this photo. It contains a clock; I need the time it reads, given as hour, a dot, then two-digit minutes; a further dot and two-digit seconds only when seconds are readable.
3.18.16
